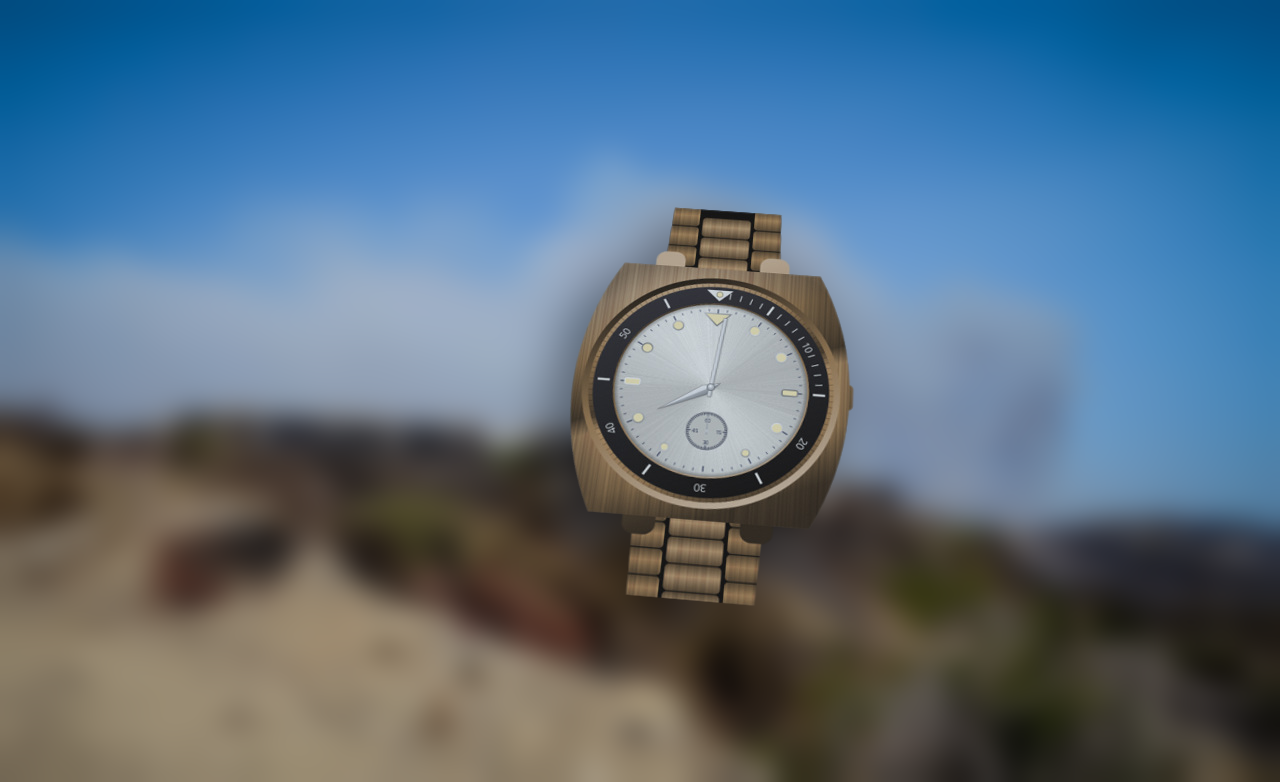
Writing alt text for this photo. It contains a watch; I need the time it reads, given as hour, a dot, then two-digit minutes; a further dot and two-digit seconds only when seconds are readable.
8.01
